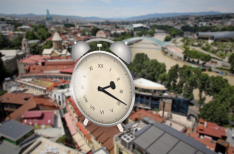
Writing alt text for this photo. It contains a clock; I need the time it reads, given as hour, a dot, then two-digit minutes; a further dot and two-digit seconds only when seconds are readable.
2.19
